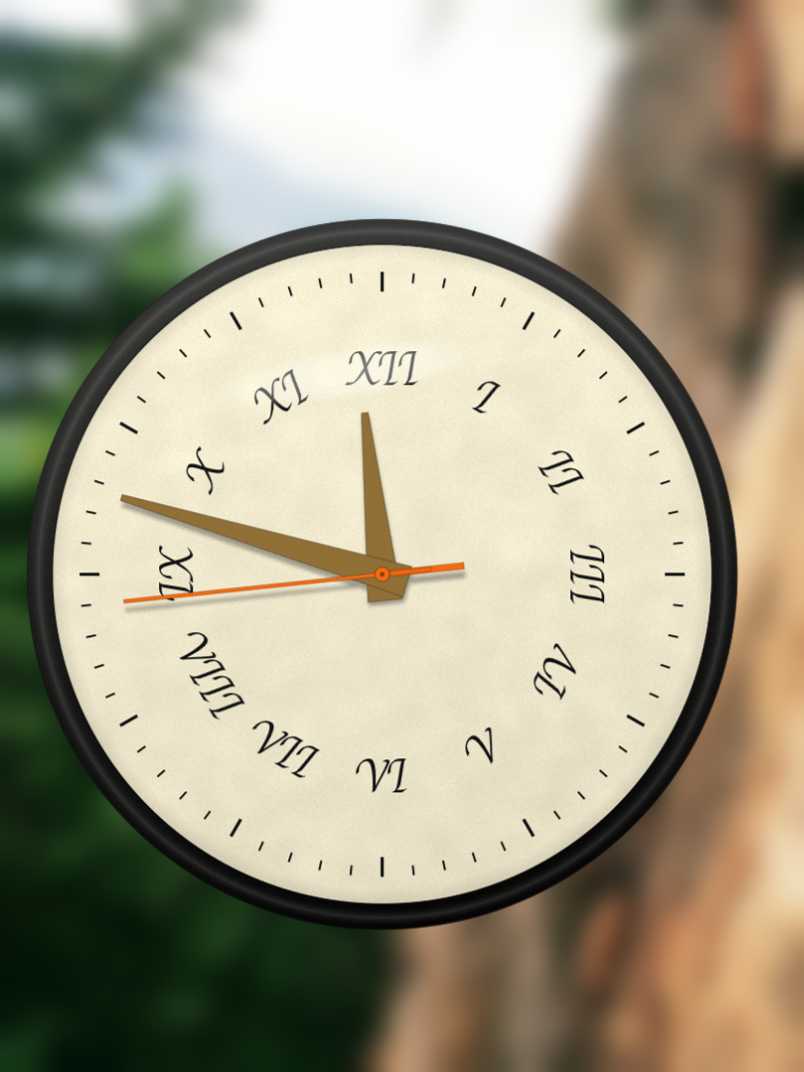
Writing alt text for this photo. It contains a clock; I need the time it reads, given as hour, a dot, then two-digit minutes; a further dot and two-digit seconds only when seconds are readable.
11.47.44
